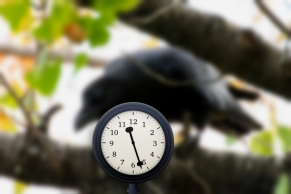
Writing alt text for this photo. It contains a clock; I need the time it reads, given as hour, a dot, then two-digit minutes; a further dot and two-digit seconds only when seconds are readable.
11.27
